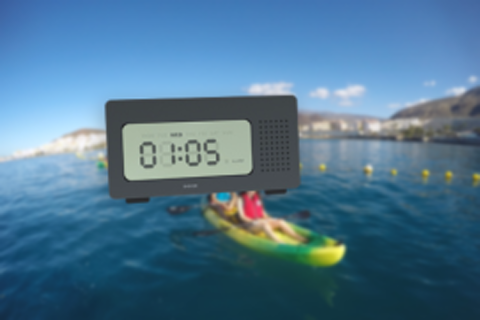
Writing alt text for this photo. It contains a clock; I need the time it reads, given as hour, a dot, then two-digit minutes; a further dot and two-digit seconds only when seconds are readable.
1.05
